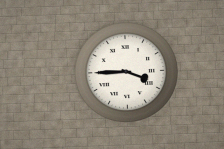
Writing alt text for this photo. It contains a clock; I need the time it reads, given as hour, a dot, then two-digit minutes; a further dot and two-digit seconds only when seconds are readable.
3.45
